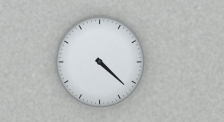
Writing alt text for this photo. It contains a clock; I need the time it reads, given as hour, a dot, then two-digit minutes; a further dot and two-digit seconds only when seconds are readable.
4.22
